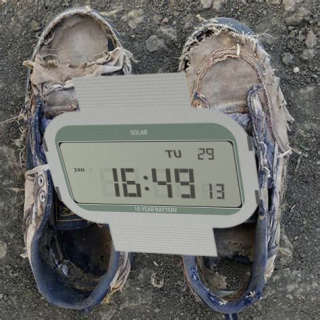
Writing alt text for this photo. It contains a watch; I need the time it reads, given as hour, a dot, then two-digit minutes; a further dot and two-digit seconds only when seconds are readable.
16.49.13
